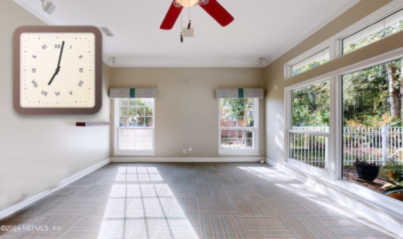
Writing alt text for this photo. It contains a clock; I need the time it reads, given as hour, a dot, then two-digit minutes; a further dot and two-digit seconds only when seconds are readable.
7.02
